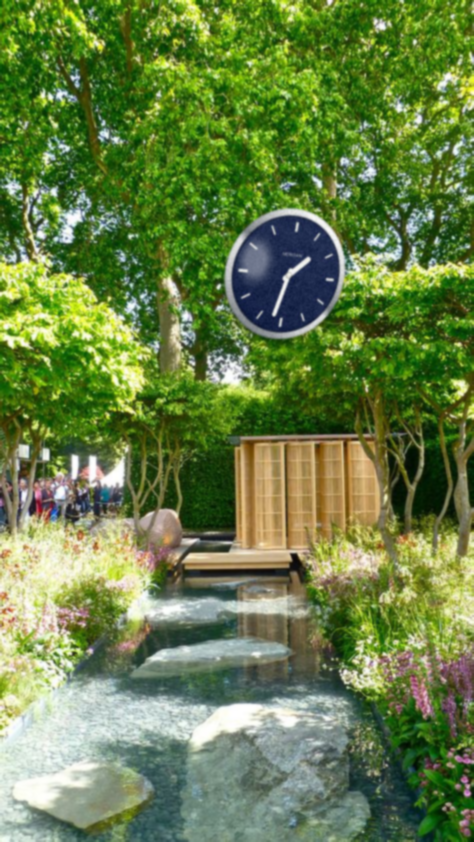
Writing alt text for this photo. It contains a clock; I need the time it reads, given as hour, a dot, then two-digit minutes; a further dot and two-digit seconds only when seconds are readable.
1.32
